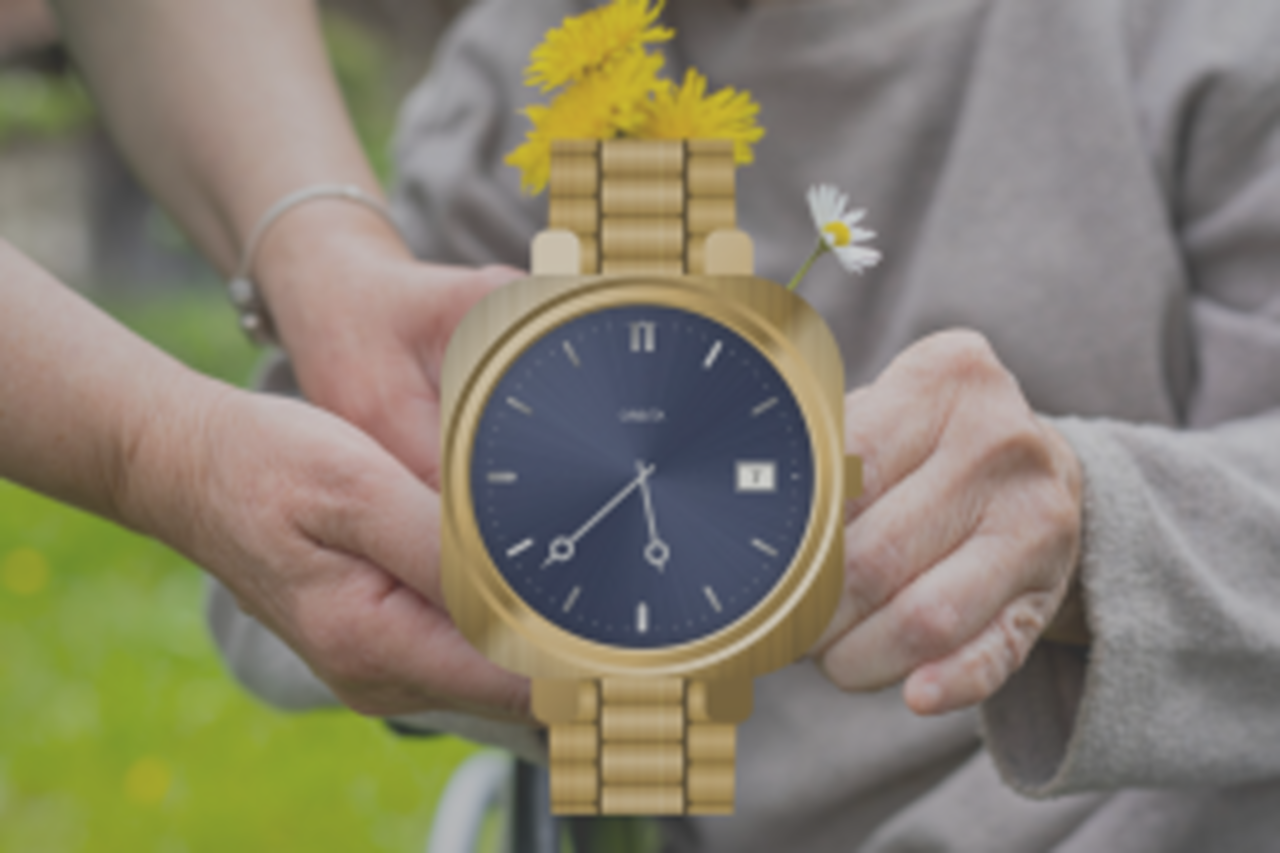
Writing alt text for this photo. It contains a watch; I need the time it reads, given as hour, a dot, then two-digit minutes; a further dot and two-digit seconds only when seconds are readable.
5.38
